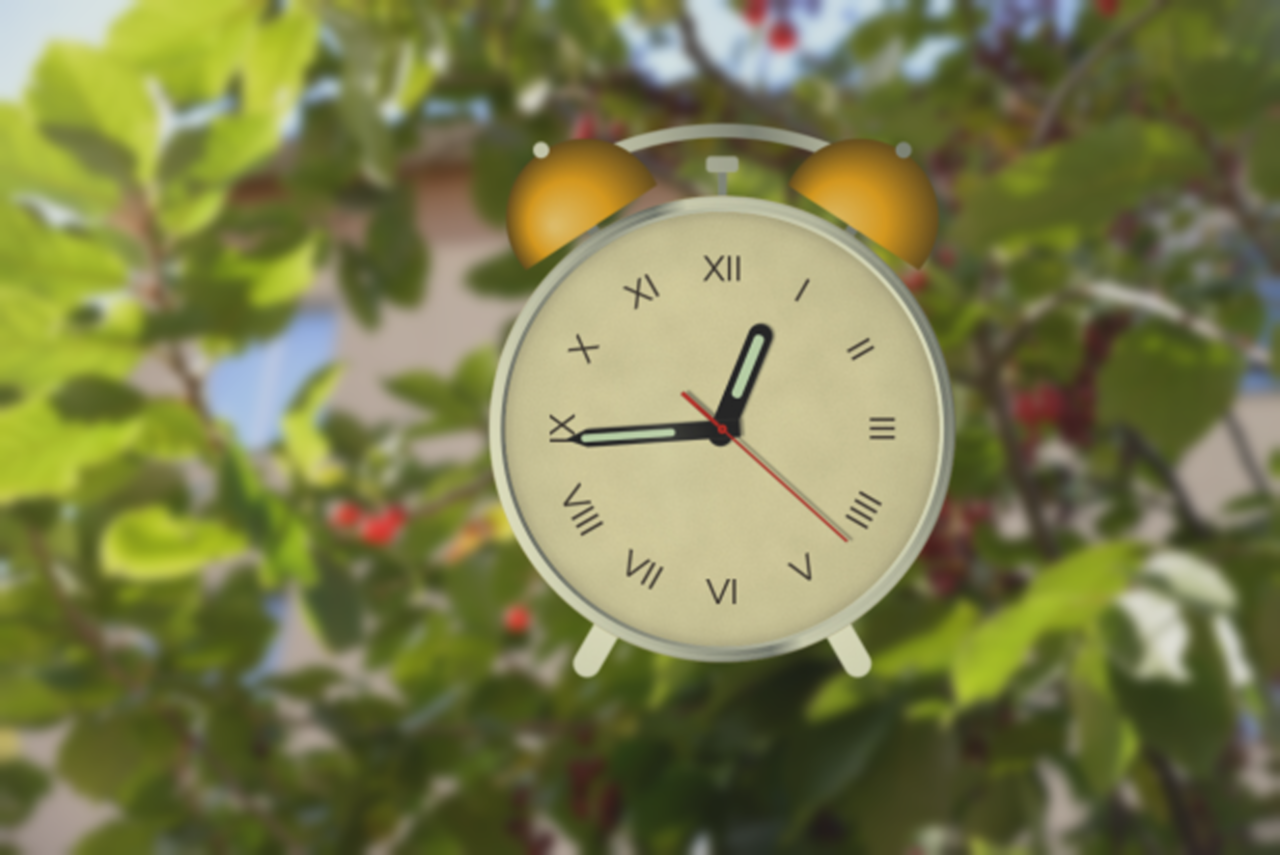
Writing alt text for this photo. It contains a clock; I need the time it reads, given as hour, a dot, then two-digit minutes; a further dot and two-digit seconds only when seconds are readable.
12.44.22
